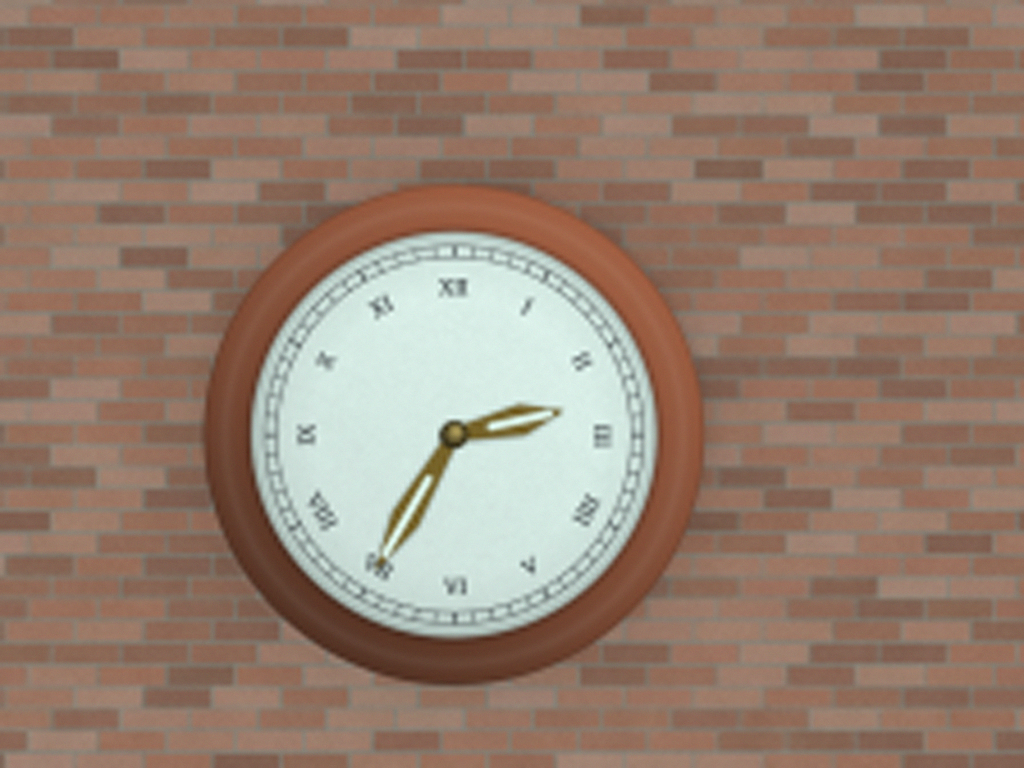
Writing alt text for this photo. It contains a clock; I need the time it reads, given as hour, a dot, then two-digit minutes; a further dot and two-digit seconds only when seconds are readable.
2.35
